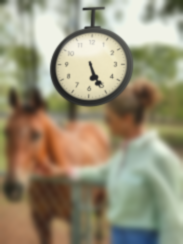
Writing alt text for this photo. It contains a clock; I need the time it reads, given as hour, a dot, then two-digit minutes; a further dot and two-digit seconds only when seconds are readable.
5.26
